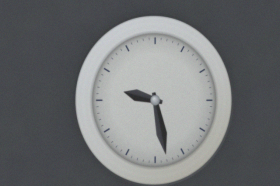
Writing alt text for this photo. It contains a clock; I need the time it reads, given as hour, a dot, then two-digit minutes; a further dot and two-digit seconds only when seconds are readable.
9.28
